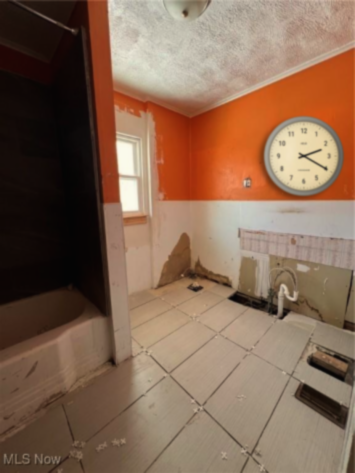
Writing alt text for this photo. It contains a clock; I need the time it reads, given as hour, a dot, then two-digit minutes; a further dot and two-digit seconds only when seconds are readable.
2.20
